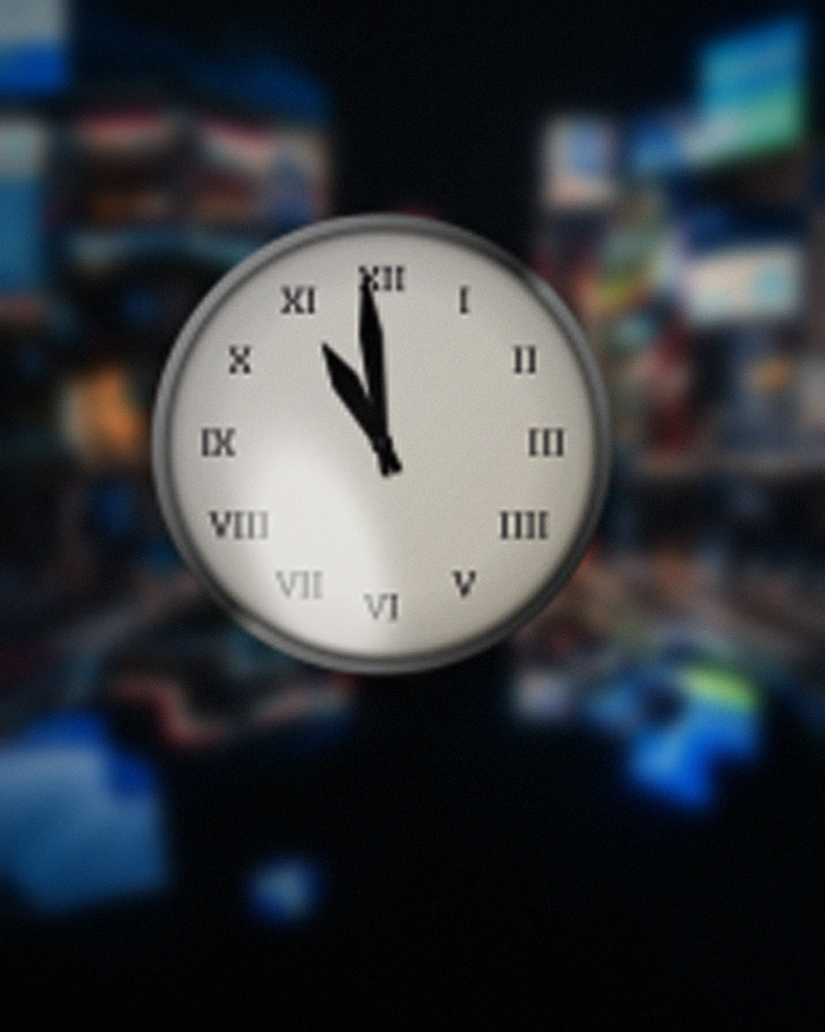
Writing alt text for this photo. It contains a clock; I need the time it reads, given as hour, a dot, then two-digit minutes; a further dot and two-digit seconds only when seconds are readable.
10.59
